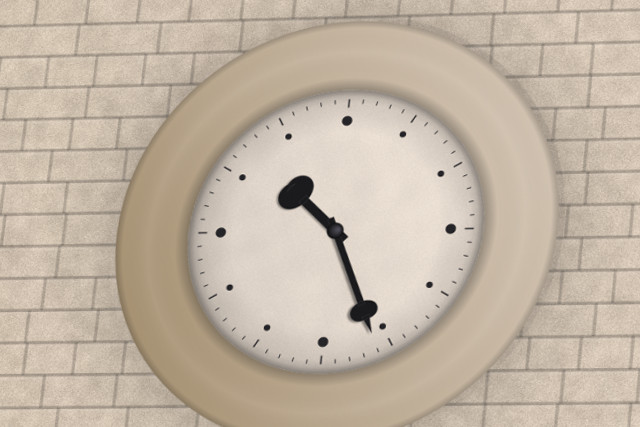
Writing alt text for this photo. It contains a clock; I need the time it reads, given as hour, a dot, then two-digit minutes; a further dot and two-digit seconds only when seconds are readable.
10.26
